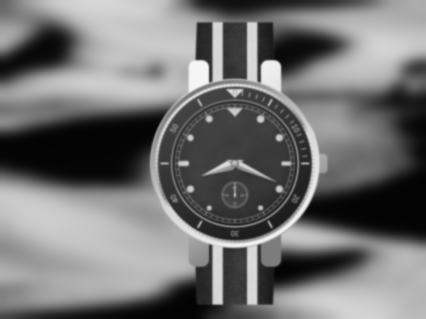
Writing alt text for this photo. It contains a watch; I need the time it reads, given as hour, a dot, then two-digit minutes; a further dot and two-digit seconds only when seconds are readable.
8.19
